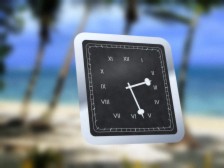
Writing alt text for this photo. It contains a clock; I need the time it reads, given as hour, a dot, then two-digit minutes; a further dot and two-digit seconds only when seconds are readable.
2.27
